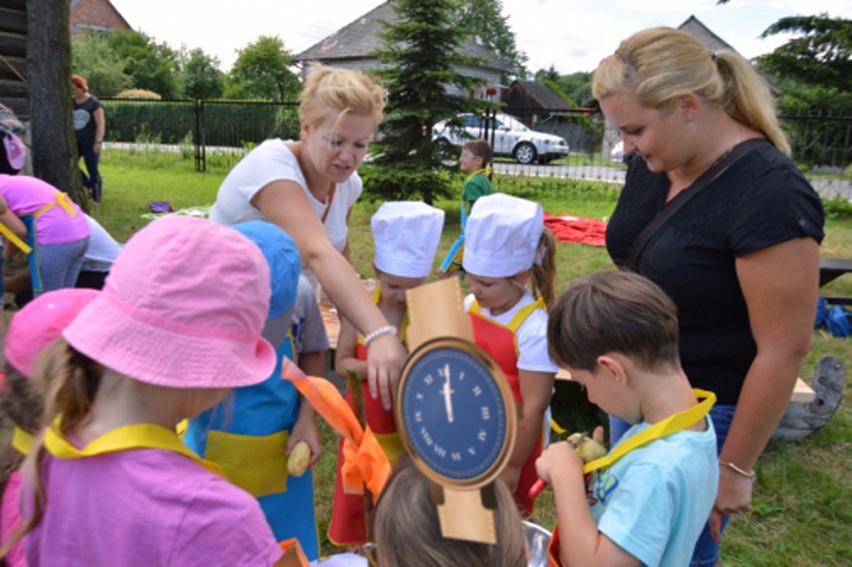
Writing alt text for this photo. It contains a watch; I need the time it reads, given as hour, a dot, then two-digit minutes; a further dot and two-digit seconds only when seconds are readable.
12.01
